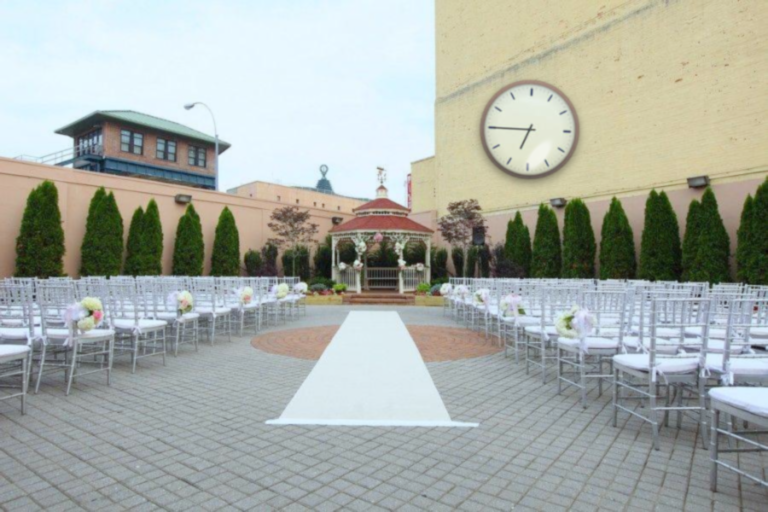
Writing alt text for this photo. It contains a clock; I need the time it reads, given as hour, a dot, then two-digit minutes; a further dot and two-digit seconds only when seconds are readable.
6.45
